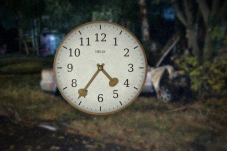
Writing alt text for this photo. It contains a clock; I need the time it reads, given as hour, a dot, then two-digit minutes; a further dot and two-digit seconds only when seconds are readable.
4.36
